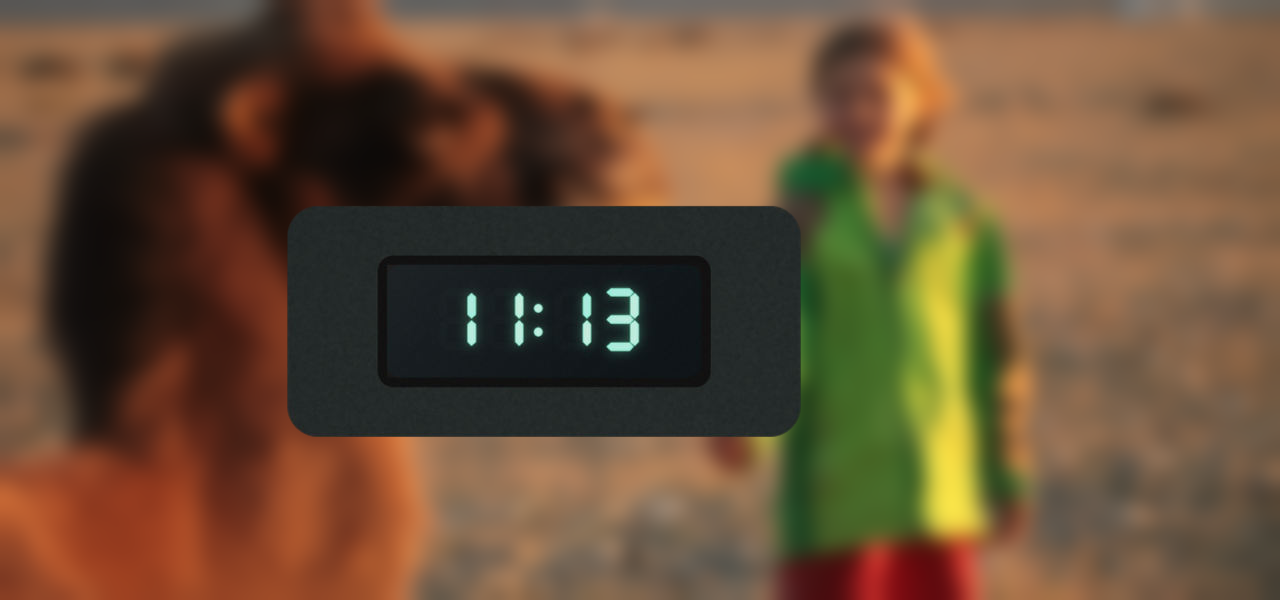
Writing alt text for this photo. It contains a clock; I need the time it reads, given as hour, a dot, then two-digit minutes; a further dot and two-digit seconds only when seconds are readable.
11.13
